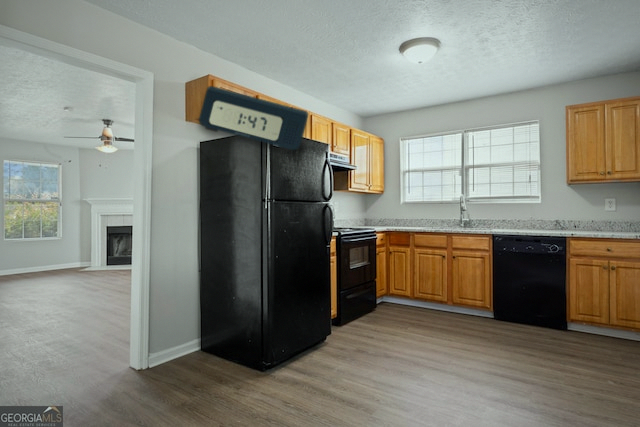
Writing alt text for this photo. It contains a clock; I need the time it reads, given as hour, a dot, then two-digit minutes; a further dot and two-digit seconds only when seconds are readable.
1.47
